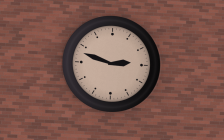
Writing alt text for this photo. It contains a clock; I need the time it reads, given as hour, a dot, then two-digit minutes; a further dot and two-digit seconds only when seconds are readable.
2.48
